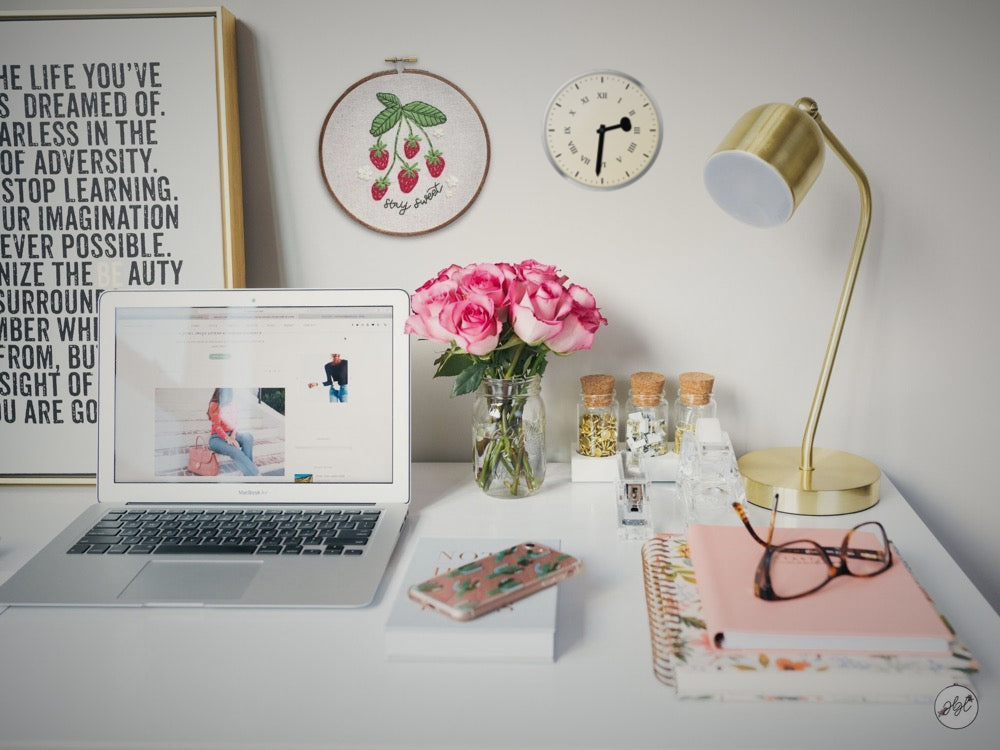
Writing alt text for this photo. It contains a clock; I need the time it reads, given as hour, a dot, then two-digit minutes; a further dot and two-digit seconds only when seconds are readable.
2.31
